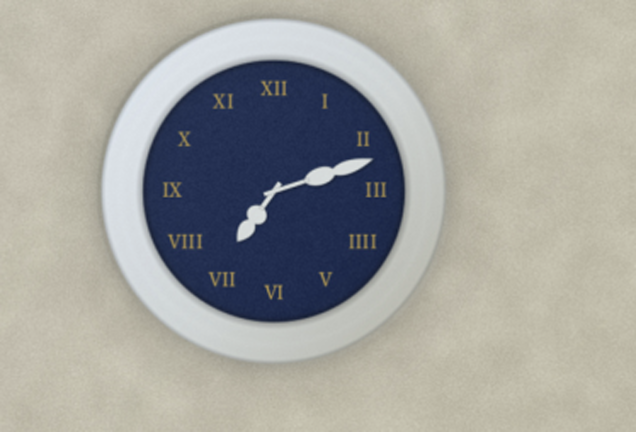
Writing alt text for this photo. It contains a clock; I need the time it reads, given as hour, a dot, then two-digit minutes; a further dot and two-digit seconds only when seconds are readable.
7.12
